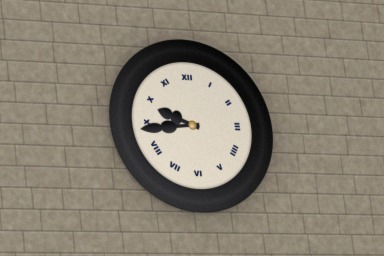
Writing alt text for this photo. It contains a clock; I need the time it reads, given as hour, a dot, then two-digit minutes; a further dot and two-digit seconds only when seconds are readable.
9.44
